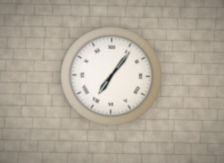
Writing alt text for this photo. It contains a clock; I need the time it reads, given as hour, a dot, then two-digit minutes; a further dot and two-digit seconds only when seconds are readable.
7.06
